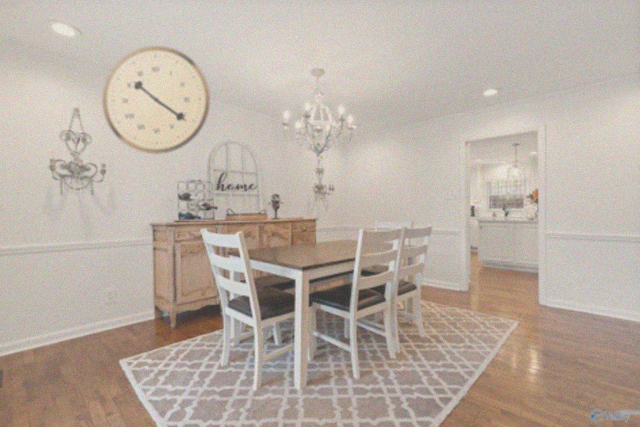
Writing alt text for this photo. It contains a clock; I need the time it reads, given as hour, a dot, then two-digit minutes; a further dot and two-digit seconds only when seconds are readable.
10.21
